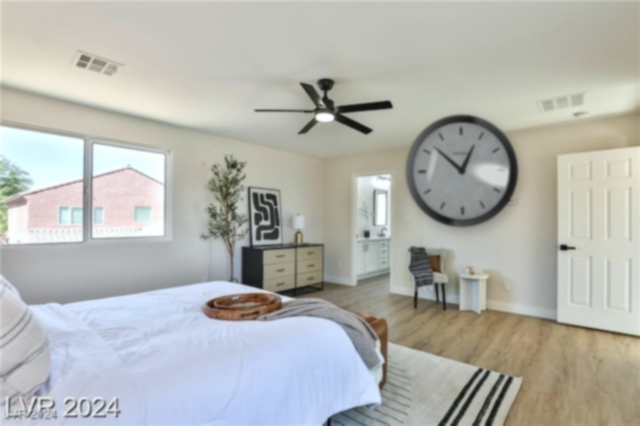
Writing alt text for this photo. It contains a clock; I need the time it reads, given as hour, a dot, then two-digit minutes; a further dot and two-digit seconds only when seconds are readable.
12.52
